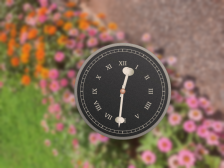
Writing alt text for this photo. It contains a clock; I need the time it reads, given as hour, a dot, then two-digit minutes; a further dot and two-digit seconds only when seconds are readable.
12.31
